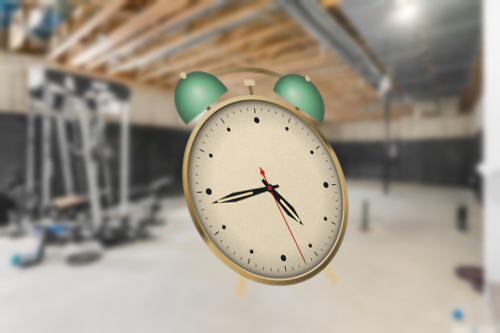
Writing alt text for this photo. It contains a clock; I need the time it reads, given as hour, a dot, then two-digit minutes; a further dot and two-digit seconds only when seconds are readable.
4.43.27
